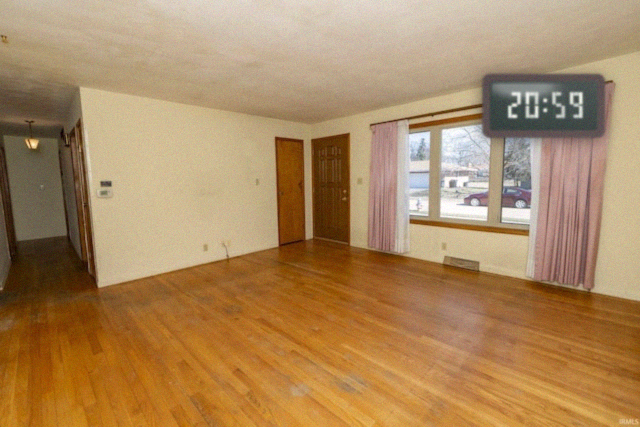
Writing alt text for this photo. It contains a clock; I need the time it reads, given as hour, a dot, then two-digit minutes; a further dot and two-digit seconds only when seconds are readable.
20.59
